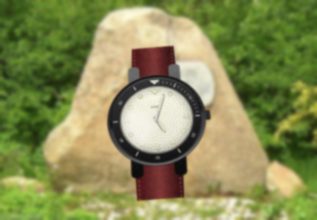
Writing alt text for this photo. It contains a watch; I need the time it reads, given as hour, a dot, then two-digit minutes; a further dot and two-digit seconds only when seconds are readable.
5.03
